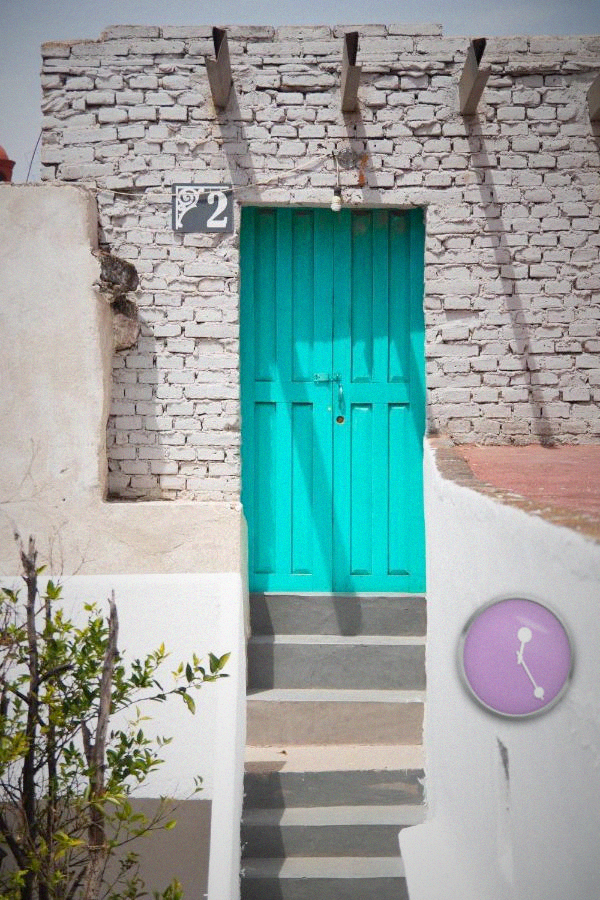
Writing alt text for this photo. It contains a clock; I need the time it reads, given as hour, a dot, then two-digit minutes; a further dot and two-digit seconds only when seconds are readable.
12.25
